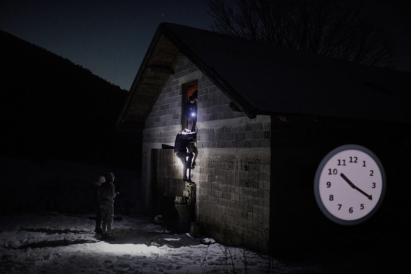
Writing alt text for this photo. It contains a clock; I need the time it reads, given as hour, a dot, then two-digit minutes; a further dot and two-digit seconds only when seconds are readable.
10.20
